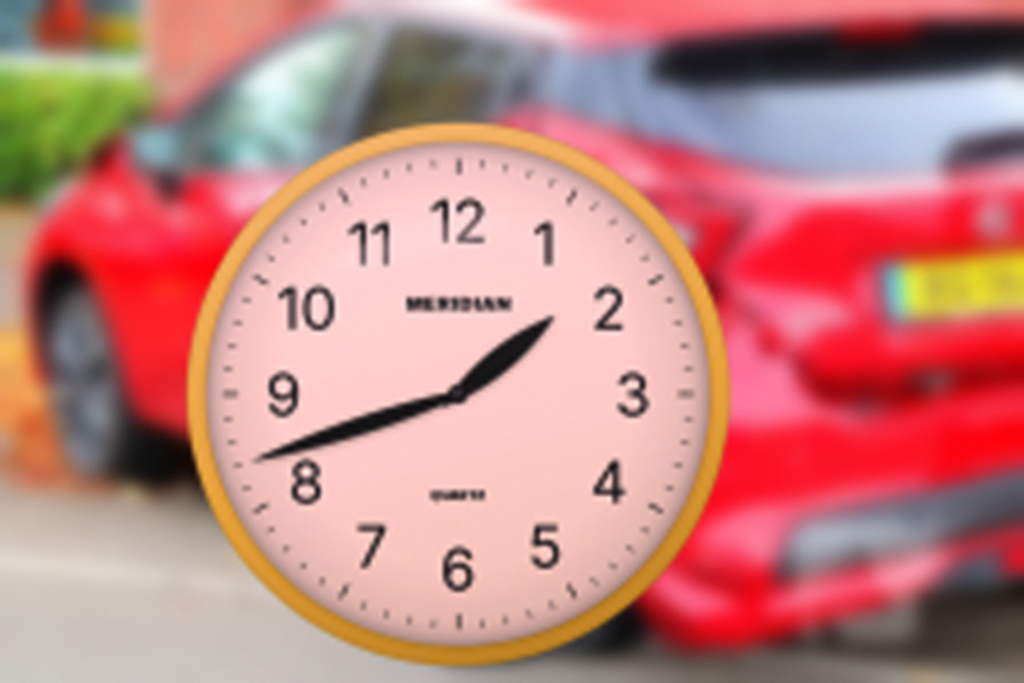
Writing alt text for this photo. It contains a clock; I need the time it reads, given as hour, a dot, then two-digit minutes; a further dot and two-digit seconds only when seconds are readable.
1.42
